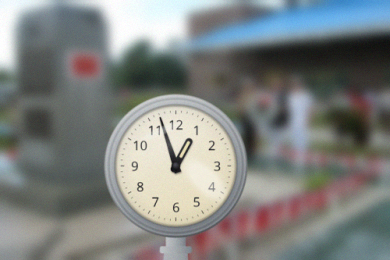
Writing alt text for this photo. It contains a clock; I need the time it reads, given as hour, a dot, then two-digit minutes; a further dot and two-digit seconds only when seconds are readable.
12.57
